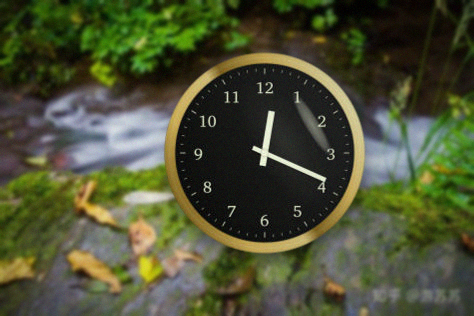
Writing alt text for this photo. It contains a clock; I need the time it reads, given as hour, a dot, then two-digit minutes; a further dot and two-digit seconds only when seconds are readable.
12.19
